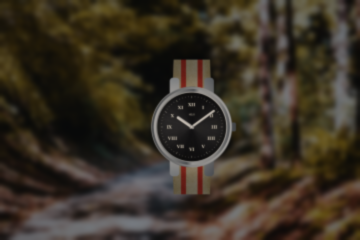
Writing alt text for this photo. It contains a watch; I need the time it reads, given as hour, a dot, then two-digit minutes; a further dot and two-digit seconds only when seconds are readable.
10.09
